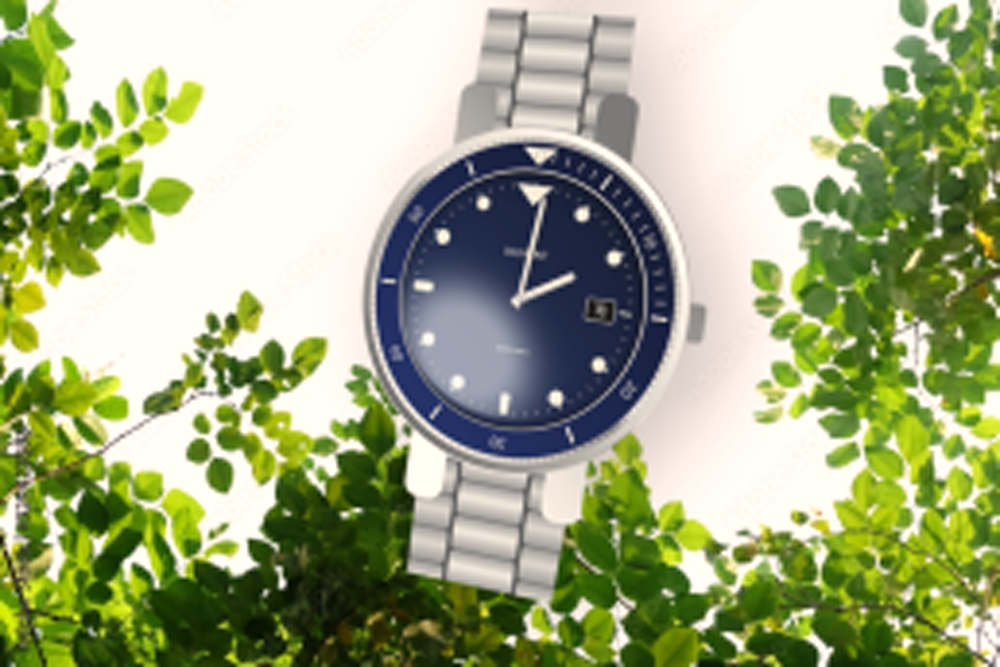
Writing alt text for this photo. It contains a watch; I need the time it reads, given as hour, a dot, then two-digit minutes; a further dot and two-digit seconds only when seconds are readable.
2.01
